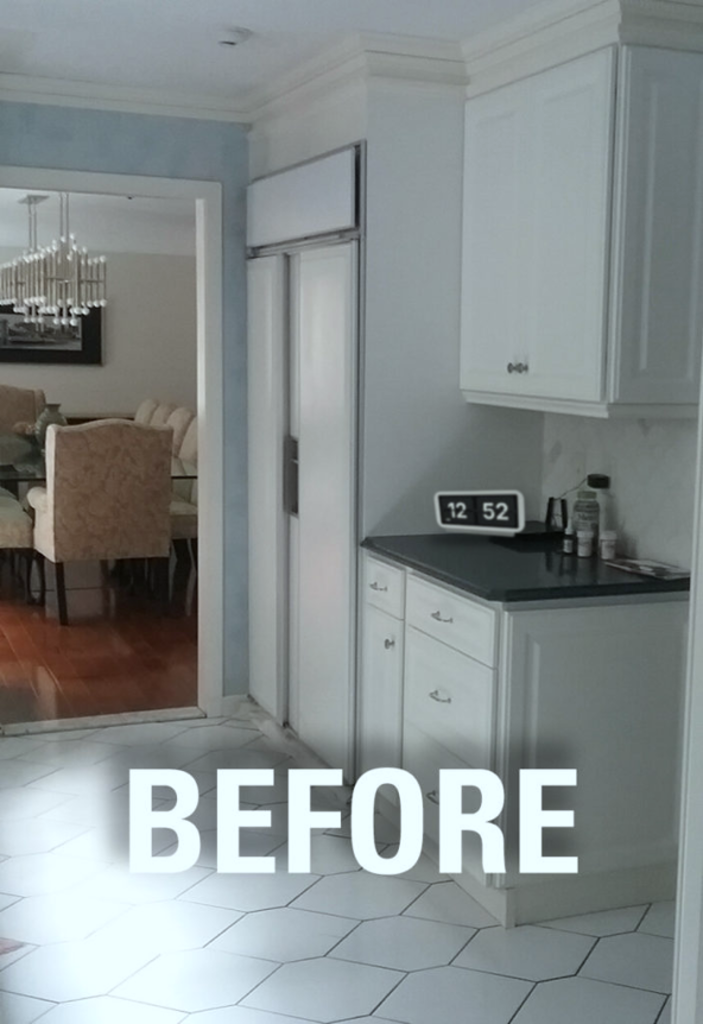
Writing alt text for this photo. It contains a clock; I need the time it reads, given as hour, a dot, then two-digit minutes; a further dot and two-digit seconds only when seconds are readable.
12.52
